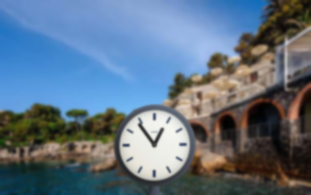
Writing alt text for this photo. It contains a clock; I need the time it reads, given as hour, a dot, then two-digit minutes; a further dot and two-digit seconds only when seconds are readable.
12.54
